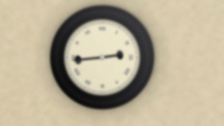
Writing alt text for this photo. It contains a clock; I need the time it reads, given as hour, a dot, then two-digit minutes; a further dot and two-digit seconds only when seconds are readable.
2.44
